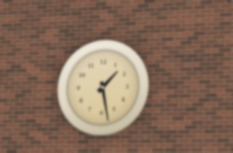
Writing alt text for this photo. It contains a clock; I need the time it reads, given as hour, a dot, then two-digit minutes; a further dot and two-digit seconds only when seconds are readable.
1.28
